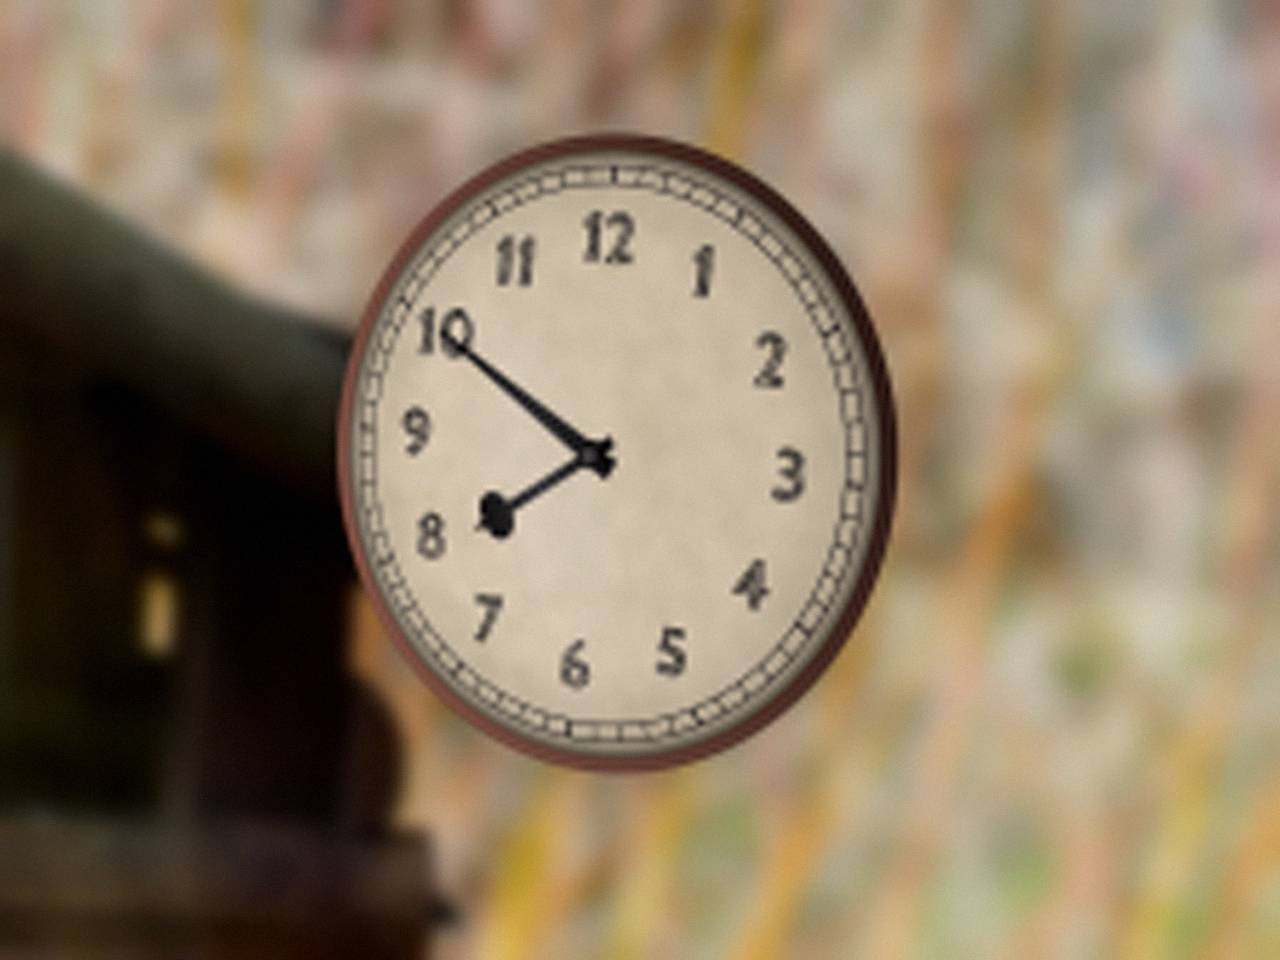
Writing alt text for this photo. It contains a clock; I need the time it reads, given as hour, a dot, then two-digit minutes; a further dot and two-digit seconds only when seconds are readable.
7.50
